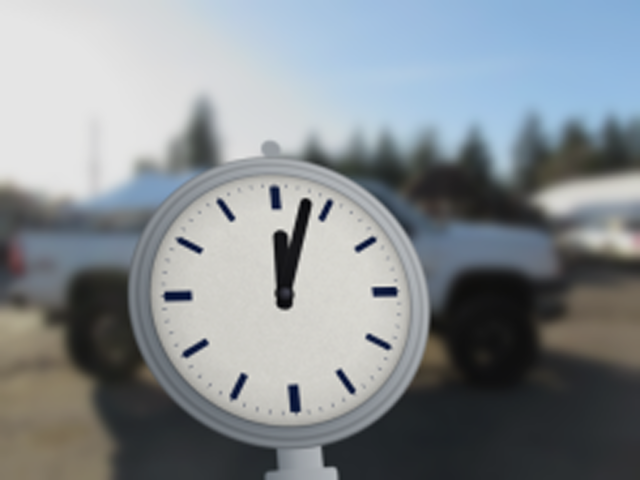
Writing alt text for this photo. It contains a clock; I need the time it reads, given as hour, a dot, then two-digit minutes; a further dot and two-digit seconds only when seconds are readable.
12.03
